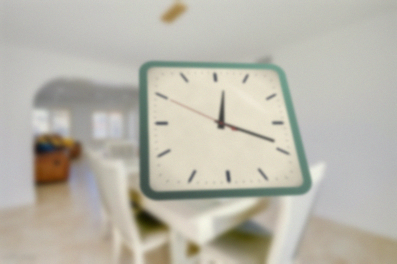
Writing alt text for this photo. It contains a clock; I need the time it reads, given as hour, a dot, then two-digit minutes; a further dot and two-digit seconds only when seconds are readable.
12.18.50
